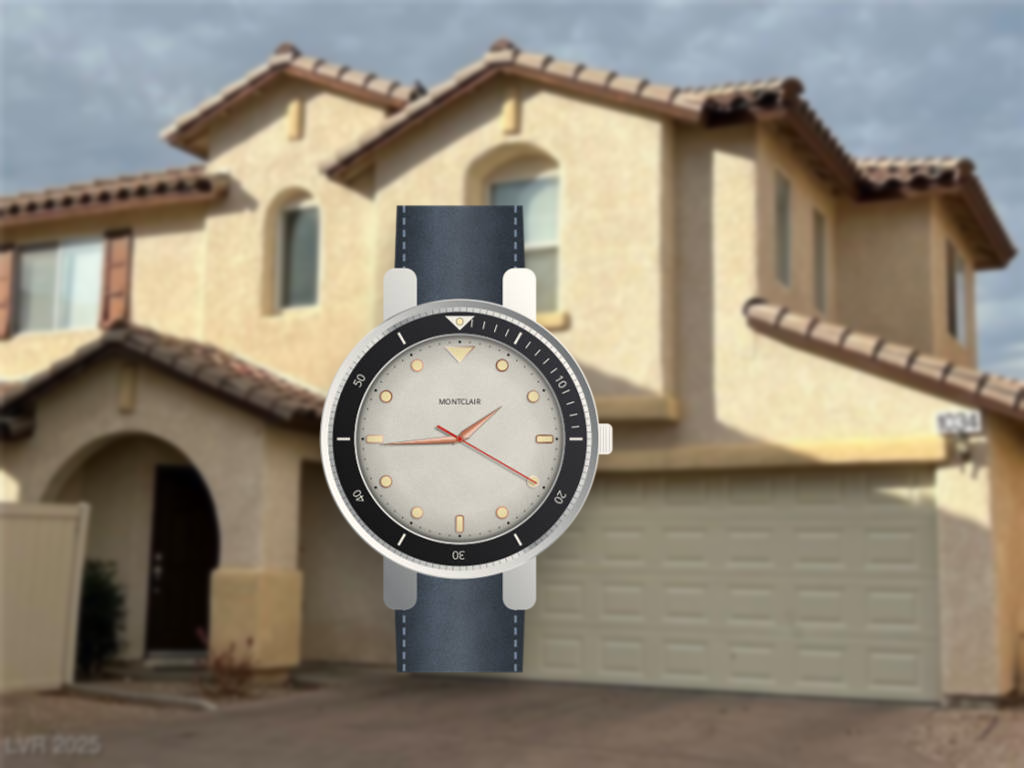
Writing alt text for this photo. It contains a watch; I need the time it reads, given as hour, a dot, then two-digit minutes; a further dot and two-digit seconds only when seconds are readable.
1.44.20
